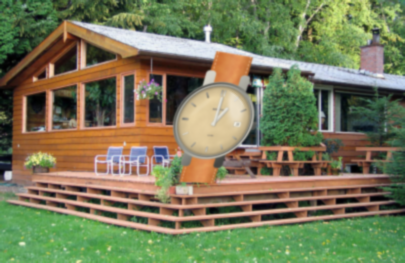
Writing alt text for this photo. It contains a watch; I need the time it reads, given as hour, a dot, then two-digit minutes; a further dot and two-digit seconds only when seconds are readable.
1.00
